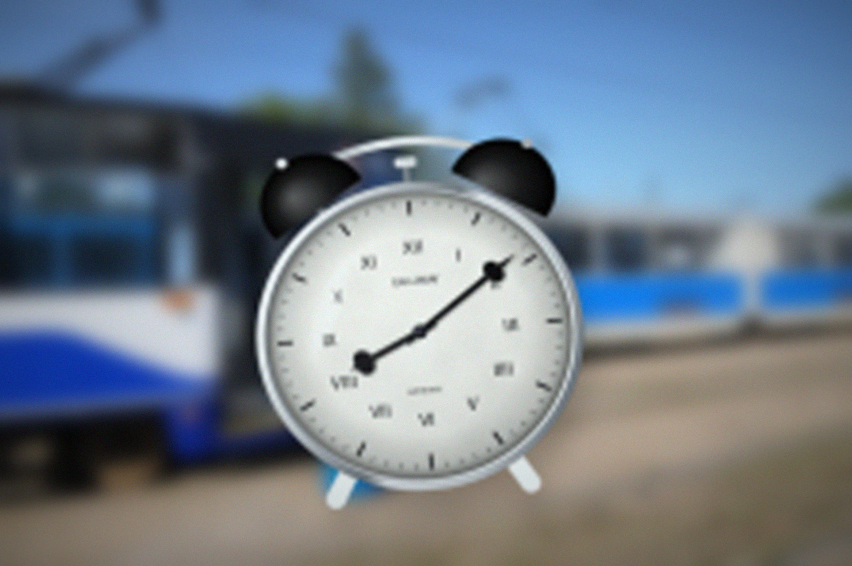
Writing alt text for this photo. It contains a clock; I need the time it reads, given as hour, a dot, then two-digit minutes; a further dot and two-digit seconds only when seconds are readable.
8.09
